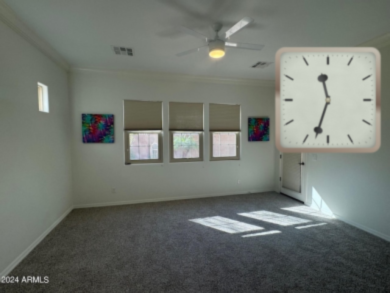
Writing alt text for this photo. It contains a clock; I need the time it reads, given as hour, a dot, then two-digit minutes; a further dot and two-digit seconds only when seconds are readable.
11.33
